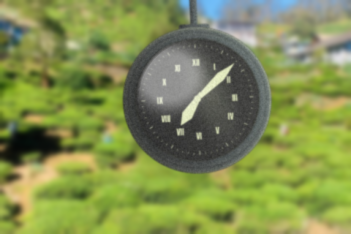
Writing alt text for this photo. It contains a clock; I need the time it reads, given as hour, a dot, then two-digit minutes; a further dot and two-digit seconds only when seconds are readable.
7.08
